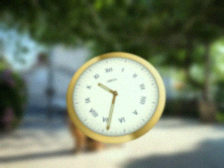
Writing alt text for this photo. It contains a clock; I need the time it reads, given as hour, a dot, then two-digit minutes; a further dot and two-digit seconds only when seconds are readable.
10.34
